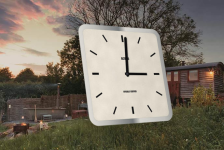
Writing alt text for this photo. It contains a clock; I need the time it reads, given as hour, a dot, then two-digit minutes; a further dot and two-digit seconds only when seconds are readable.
3.01
